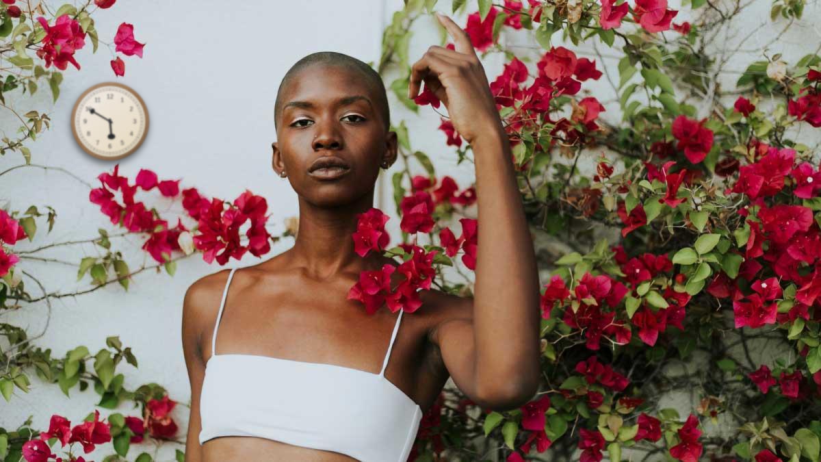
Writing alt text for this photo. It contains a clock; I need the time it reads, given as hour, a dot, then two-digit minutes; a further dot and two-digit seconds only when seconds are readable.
5.50
